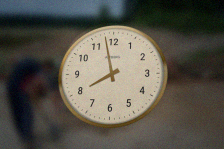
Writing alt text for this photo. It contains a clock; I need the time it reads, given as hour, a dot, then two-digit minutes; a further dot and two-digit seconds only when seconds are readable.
7.58
